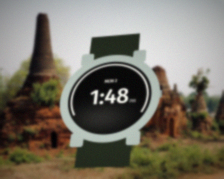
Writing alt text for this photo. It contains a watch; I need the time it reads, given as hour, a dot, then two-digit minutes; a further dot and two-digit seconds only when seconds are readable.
1.48
